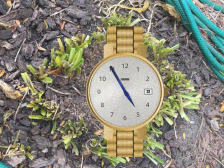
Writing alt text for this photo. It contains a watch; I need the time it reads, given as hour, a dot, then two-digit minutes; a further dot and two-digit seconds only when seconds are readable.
4.55
